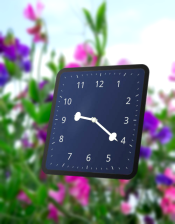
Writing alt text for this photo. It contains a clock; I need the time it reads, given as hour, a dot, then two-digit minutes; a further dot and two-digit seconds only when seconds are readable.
9.21
